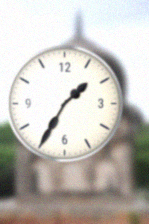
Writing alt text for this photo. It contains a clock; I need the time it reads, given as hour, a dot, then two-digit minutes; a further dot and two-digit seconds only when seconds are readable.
1.35
